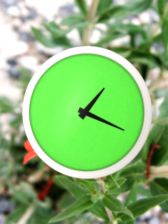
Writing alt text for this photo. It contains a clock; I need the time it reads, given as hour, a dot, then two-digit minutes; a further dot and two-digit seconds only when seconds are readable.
1.19
